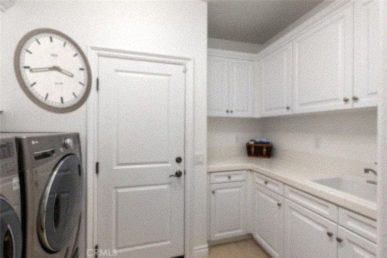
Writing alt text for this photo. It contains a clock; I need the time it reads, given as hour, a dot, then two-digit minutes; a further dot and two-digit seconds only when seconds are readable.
3.44
